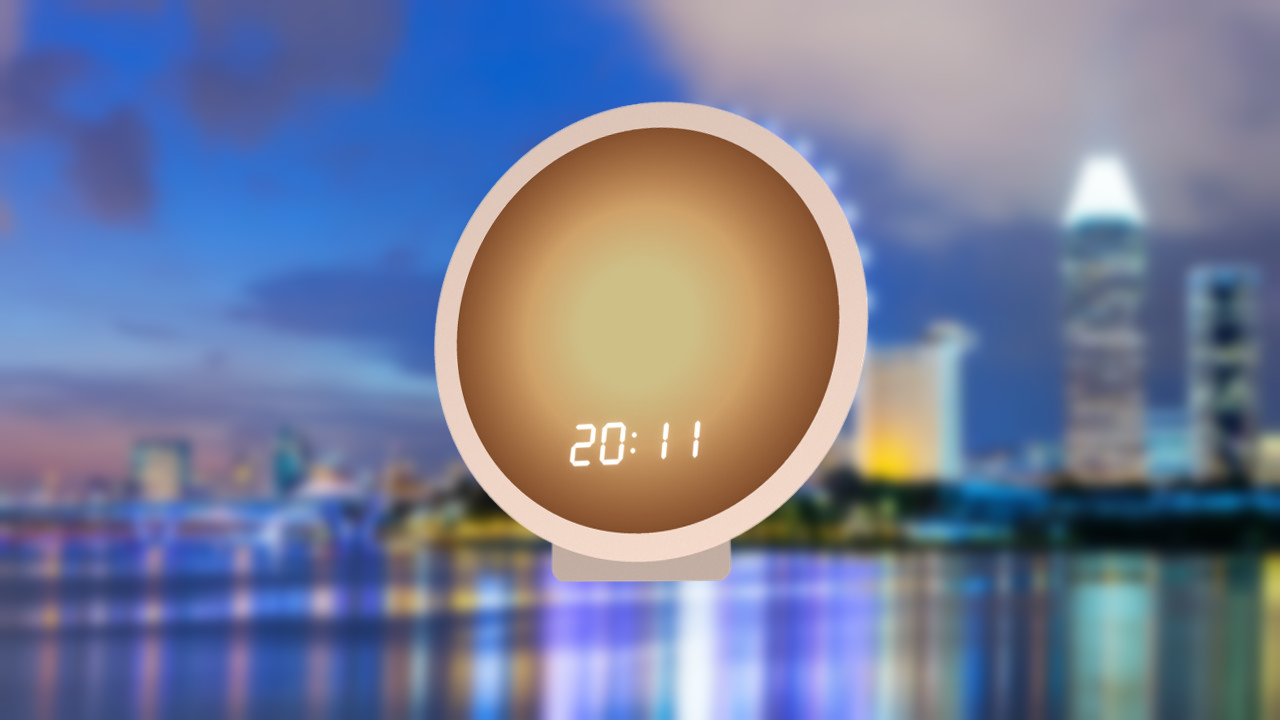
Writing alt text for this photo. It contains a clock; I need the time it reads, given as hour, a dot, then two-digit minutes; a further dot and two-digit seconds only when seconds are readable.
20.11
